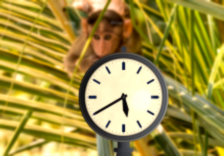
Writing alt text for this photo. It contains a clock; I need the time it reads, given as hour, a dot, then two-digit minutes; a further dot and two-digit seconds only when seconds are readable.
5.40
